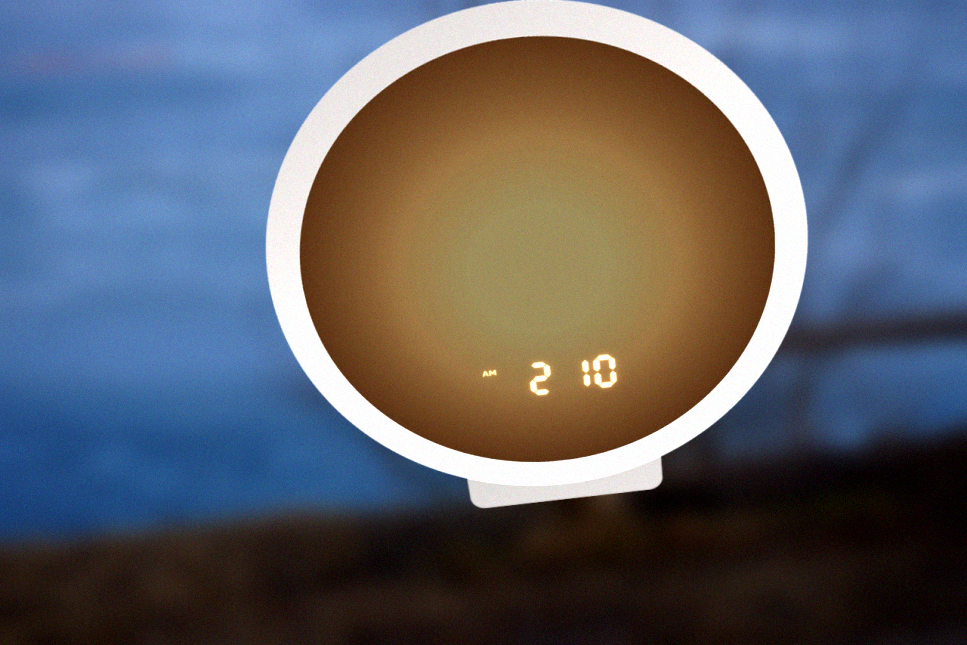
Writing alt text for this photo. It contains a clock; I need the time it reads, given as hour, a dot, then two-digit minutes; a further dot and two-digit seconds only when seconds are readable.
2.10
